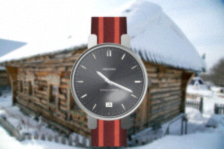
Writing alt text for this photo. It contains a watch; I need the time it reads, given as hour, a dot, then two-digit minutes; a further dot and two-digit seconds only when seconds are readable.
10.19
